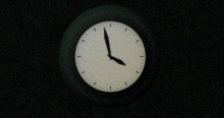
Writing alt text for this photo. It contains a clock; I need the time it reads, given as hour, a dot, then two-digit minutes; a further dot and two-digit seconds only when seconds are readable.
3.58
